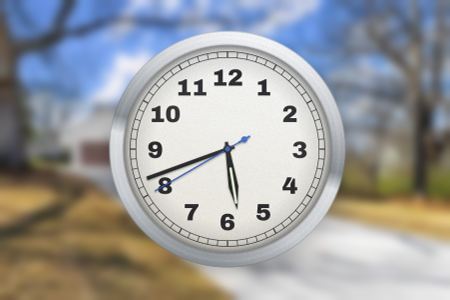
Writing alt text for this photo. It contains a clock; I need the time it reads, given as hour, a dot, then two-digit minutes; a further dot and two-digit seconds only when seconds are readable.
5.41.40
